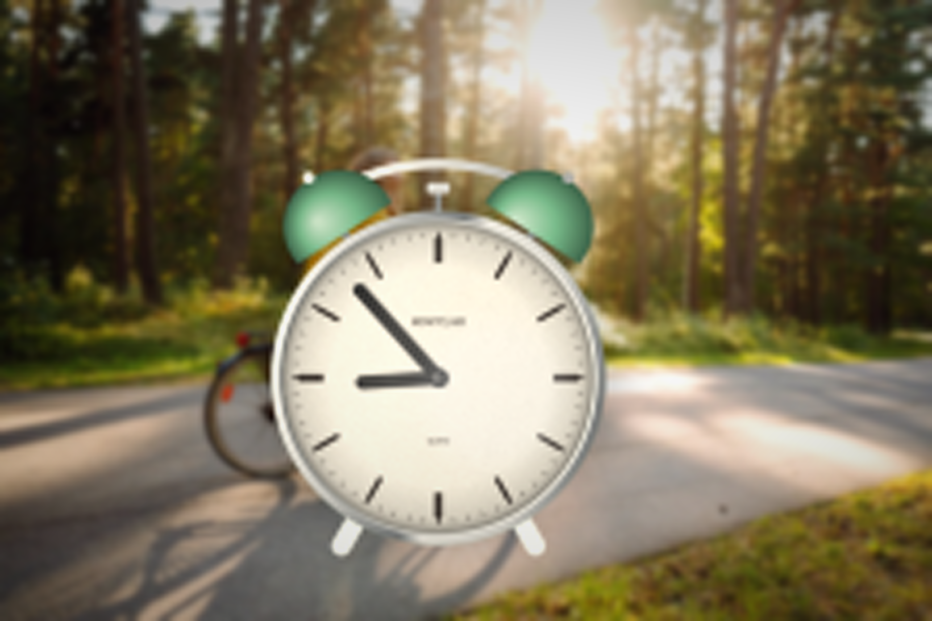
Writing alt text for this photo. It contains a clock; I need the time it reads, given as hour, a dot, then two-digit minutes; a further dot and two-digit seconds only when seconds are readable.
8.53
